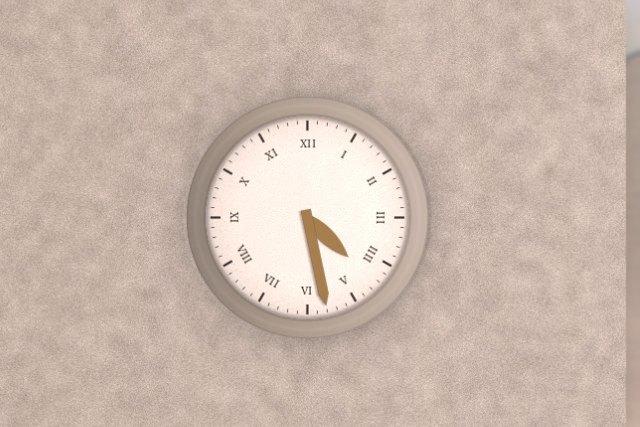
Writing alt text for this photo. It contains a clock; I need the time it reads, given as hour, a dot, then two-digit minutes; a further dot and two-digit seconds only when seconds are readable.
4.28
